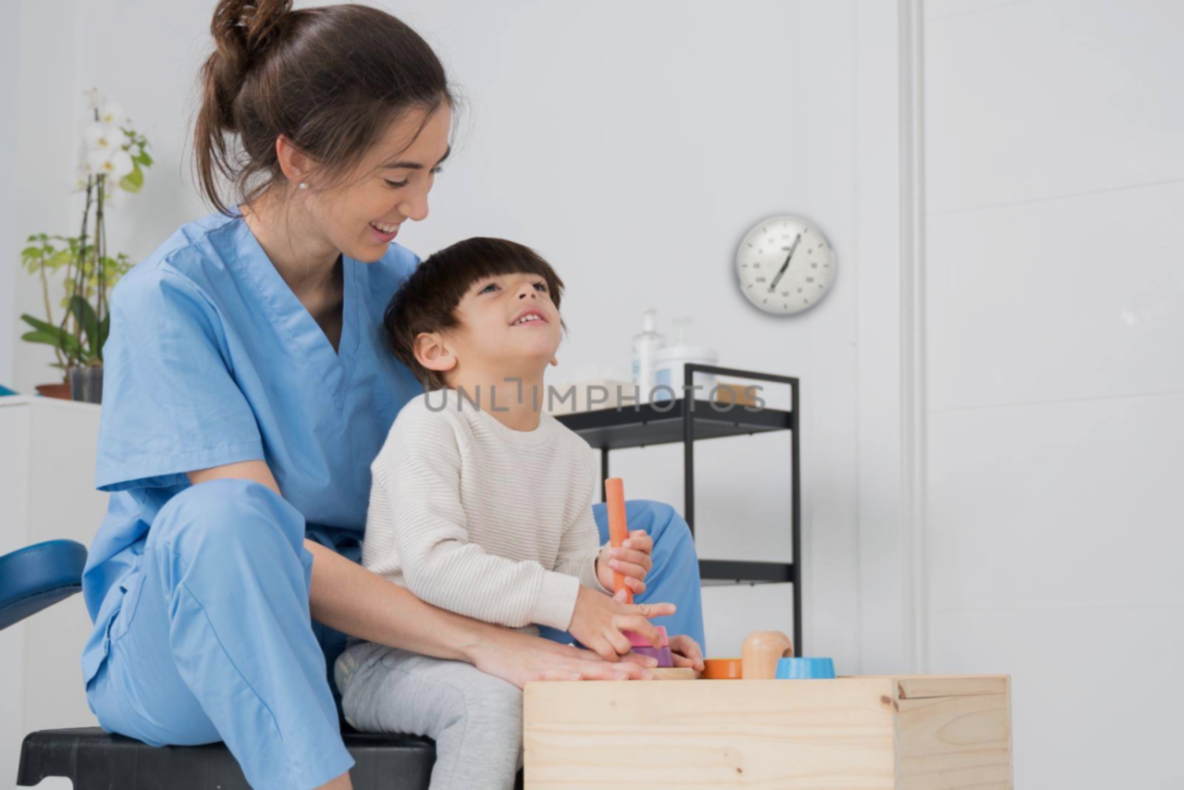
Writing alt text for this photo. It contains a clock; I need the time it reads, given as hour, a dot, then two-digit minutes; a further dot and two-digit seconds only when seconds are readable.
7.04
